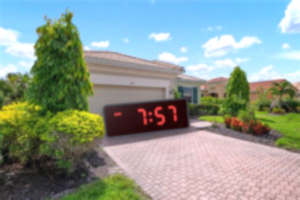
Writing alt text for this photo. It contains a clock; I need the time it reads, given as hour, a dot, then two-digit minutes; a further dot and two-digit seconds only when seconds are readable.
7.57
